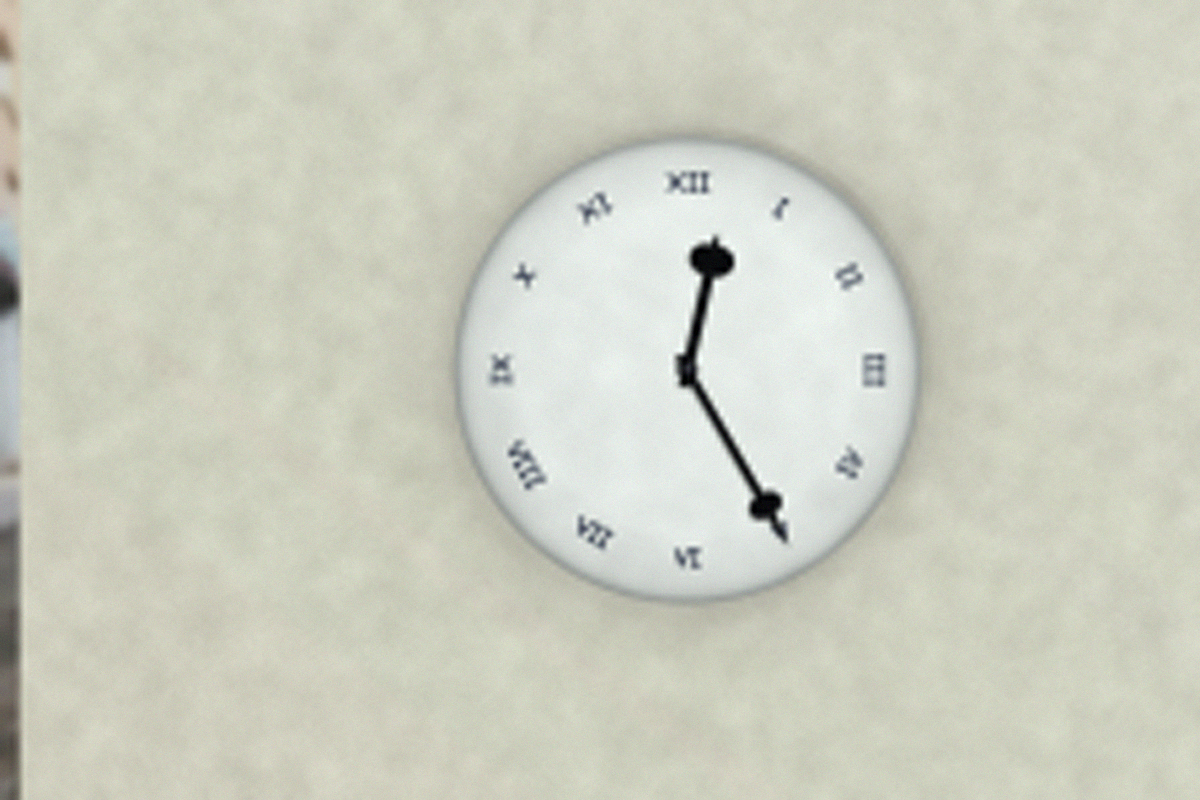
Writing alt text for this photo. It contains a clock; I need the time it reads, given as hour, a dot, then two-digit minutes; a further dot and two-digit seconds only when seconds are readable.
12.25
